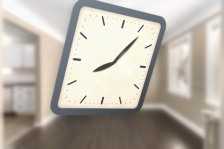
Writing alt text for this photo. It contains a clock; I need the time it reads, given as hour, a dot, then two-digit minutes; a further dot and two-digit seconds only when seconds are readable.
8.06
